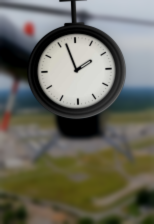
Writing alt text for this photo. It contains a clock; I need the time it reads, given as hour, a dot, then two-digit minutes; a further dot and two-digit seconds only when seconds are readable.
1.57
